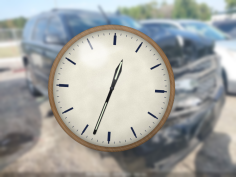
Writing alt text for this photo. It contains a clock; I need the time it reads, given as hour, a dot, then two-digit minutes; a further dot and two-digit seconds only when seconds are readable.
12.33
